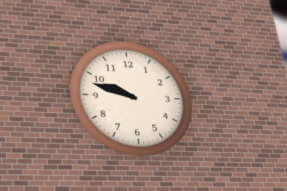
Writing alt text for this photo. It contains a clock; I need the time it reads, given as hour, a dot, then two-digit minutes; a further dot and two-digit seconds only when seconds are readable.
9.48
